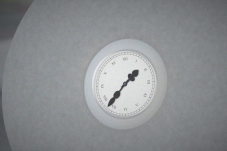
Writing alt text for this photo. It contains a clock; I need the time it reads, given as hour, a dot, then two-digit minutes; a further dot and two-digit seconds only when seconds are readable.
1.37
